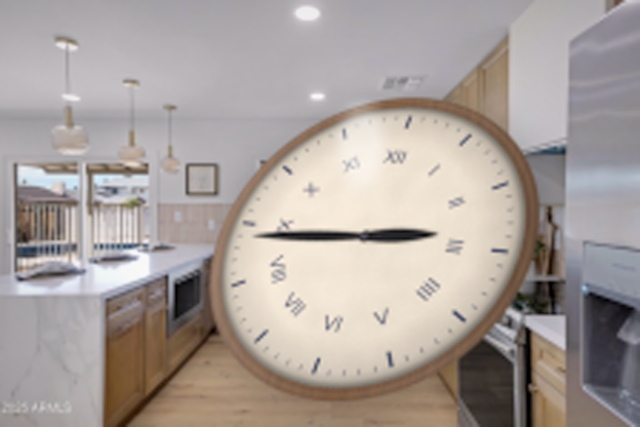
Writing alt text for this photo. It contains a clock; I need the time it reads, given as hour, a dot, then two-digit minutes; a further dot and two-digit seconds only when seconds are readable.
2.44
